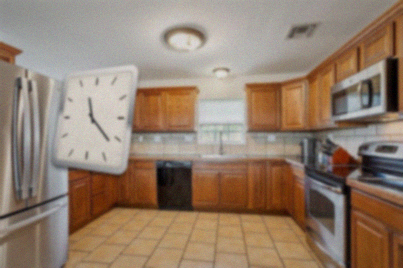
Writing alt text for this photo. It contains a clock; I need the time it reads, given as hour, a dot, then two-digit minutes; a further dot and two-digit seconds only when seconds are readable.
11.22
